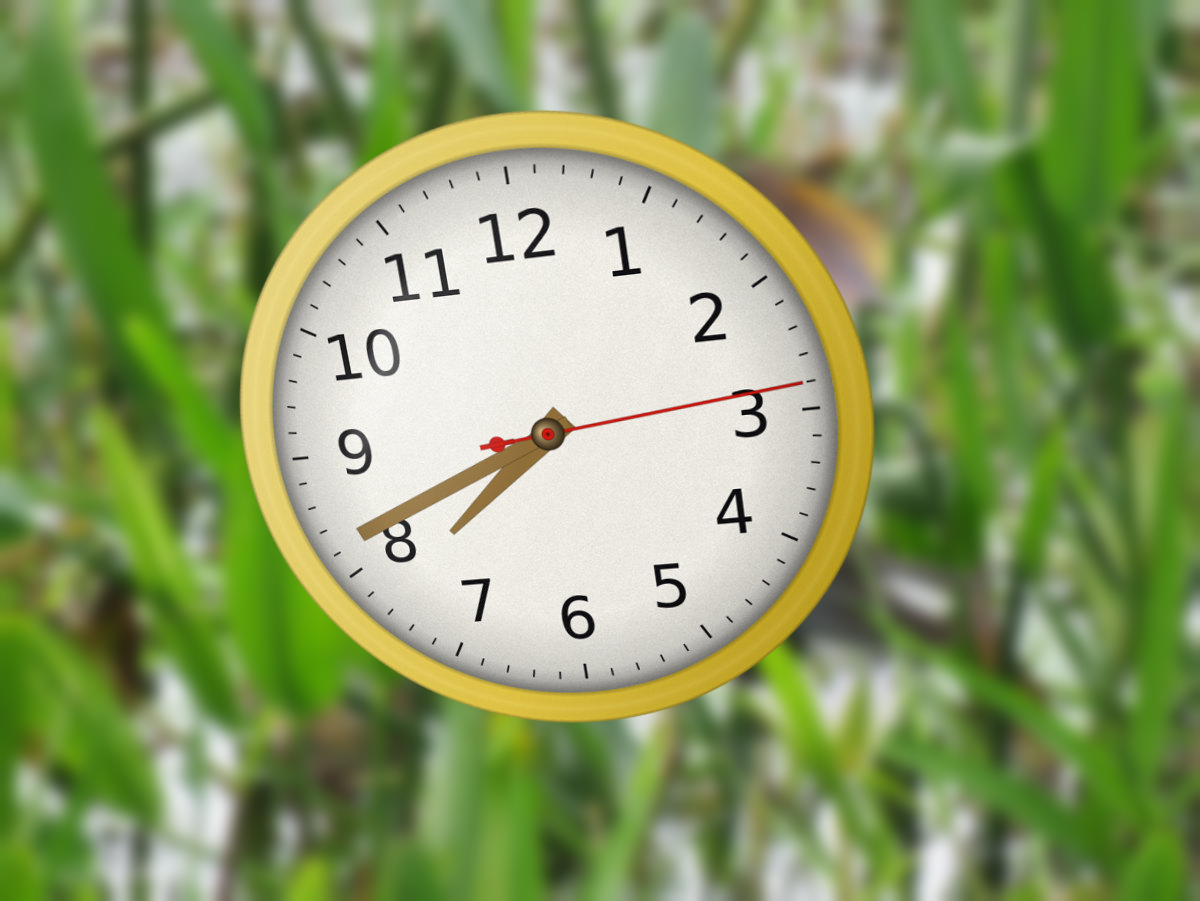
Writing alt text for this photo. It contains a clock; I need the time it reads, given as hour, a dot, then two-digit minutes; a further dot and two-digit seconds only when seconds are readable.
7.41.14
